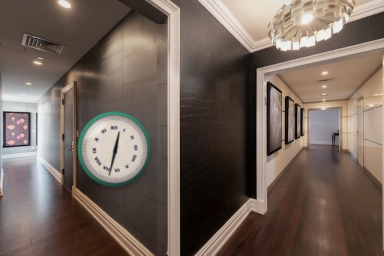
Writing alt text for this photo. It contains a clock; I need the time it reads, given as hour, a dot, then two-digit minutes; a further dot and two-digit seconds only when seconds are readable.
12.33
